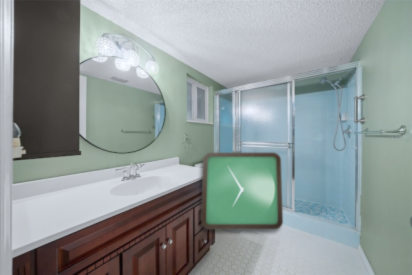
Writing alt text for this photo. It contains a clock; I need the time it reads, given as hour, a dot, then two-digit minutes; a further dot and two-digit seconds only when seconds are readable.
6.55
